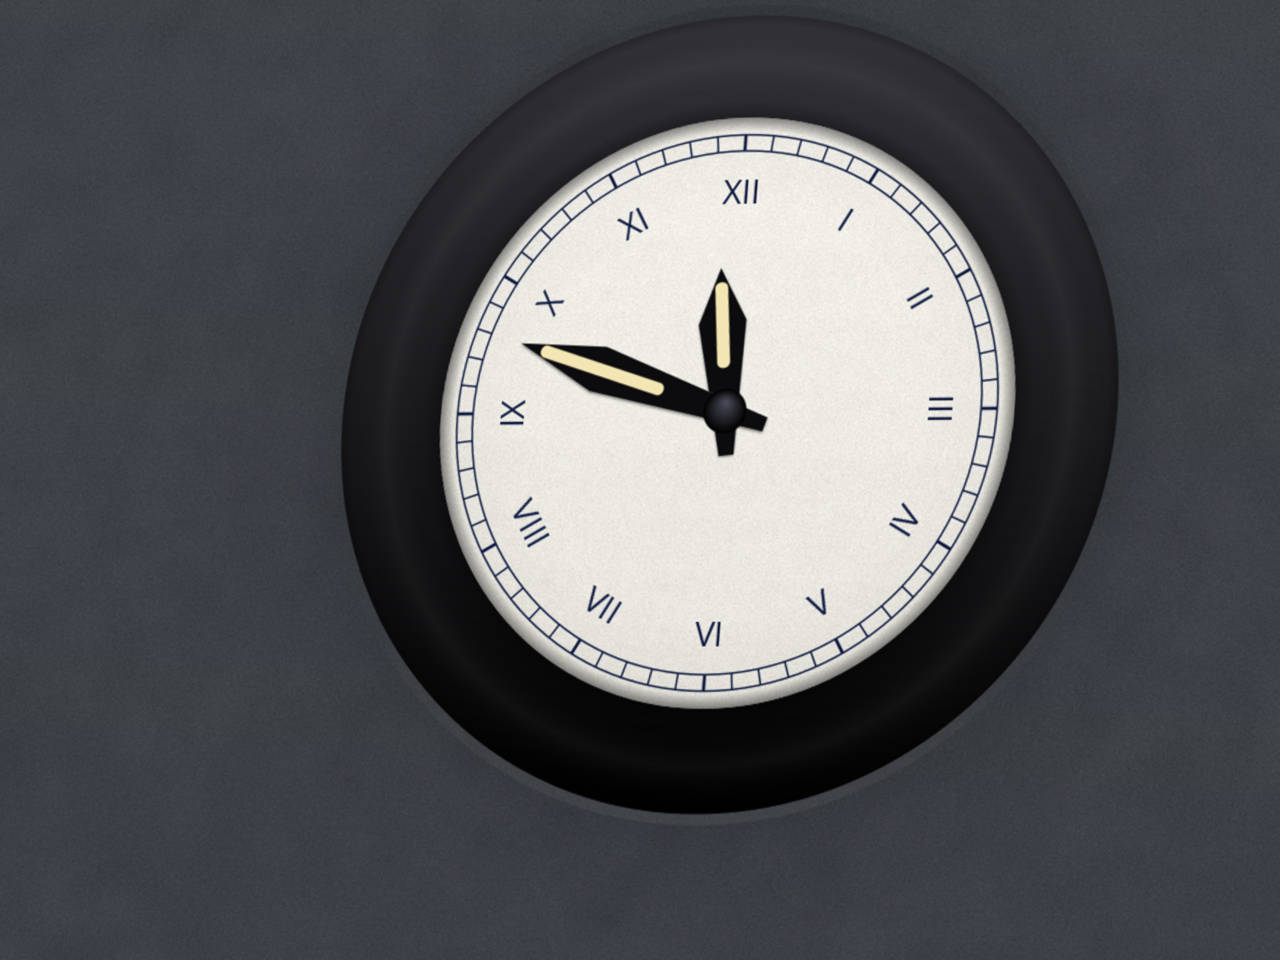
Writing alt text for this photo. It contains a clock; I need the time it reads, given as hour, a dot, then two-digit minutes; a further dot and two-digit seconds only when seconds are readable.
11.48
